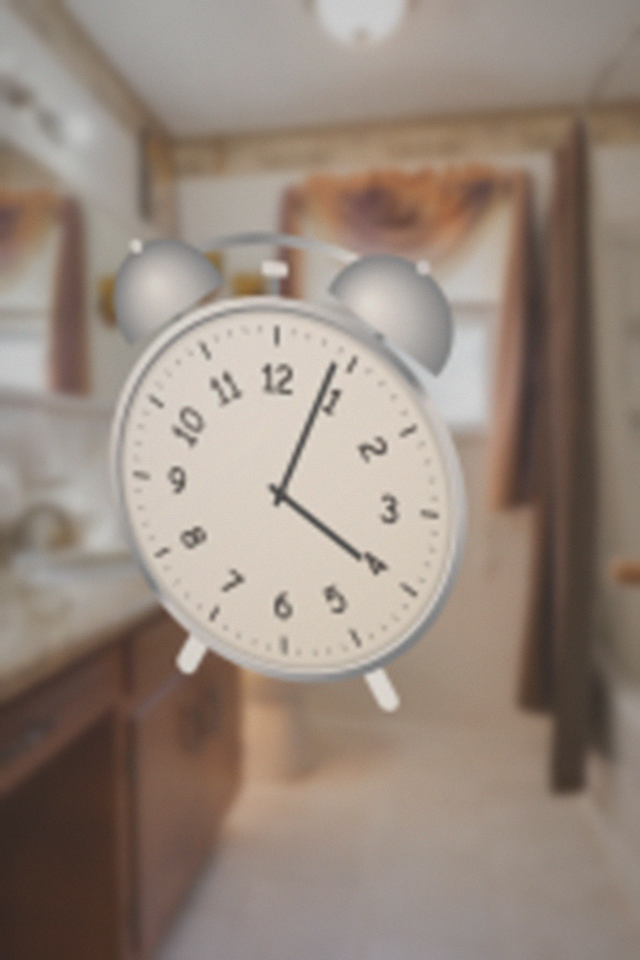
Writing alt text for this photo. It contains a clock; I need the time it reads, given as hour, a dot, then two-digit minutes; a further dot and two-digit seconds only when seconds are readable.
4.04
